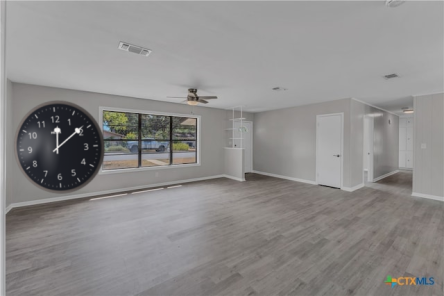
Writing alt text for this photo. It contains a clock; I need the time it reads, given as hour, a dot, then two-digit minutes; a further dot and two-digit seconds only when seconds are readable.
12.09
